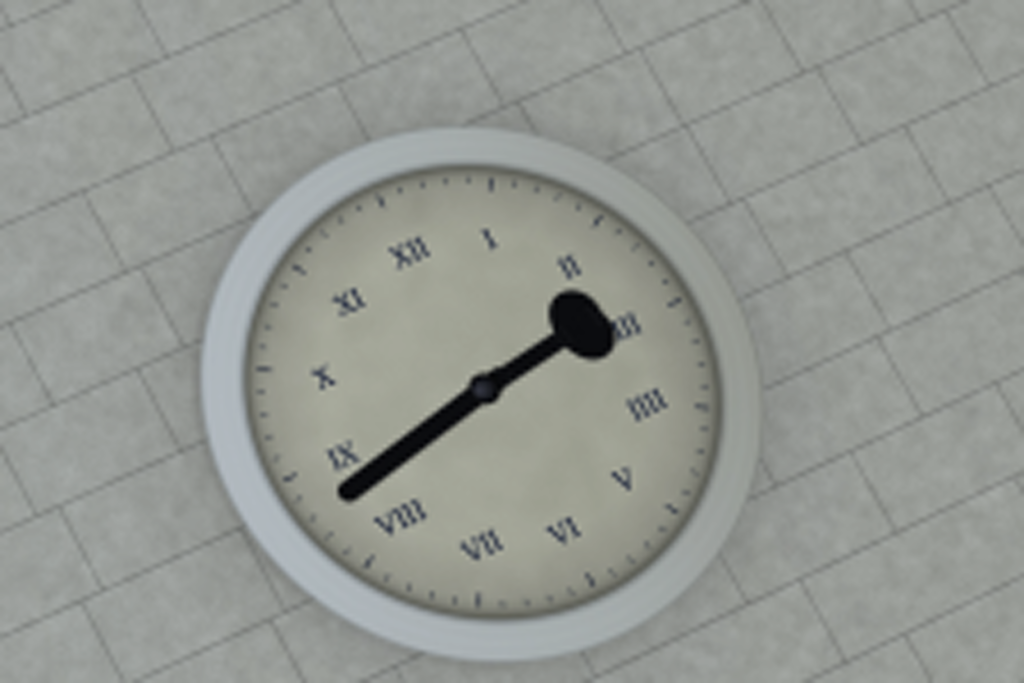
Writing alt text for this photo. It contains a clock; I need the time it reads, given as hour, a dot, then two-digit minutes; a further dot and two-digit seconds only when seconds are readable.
2.43
